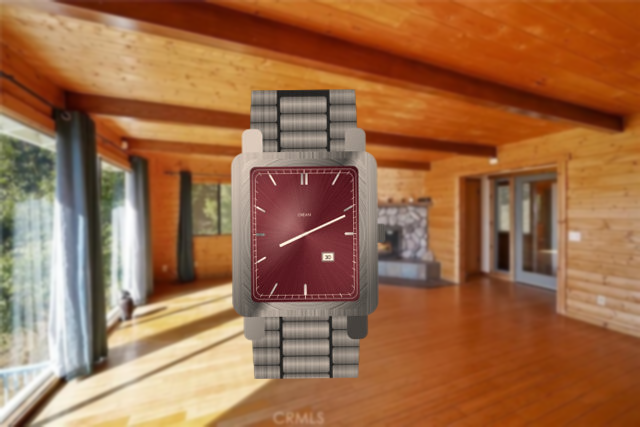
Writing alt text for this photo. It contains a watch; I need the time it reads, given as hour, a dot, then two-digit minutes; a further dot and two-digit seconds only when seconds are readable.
8.11
